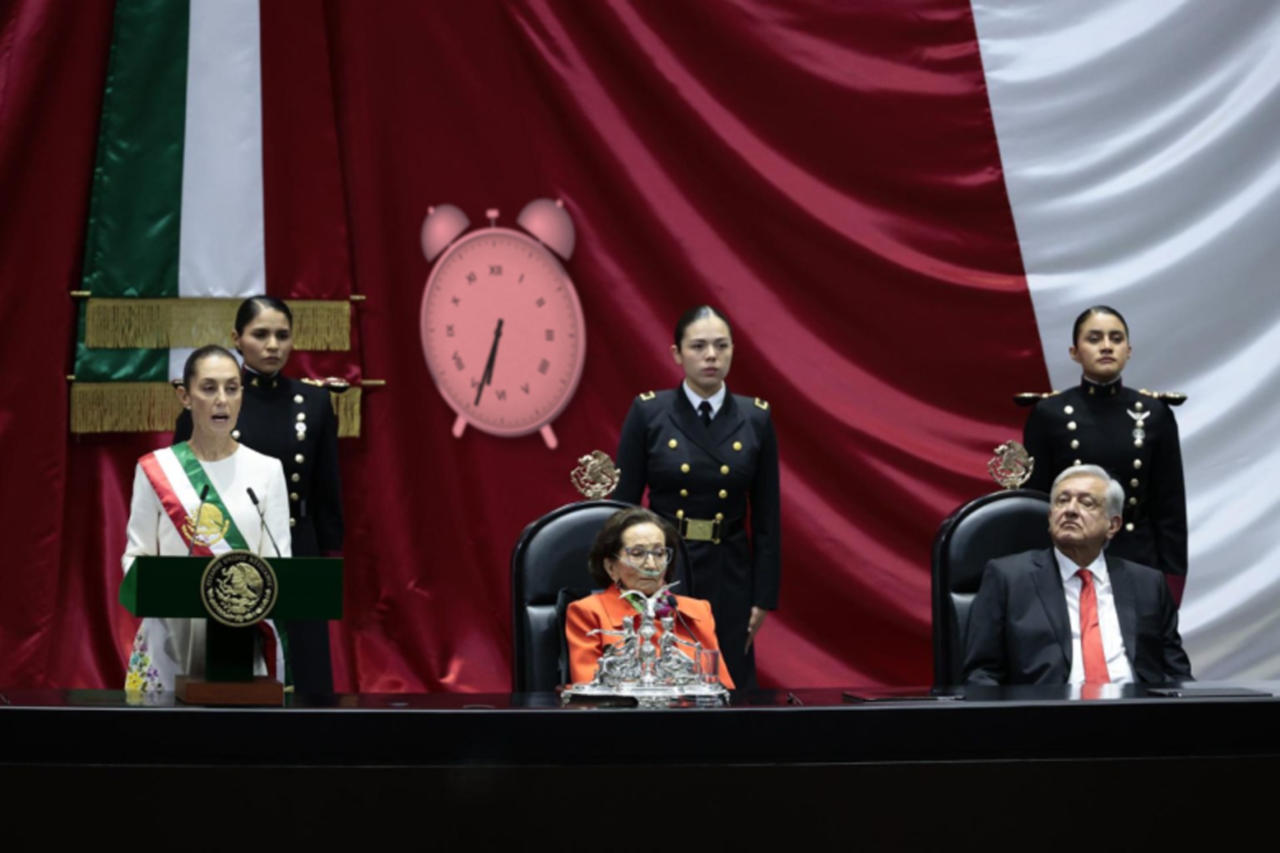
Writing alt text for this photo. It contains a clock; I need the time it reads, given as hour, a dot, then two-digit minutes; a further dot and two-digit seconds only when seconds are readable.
6.34
